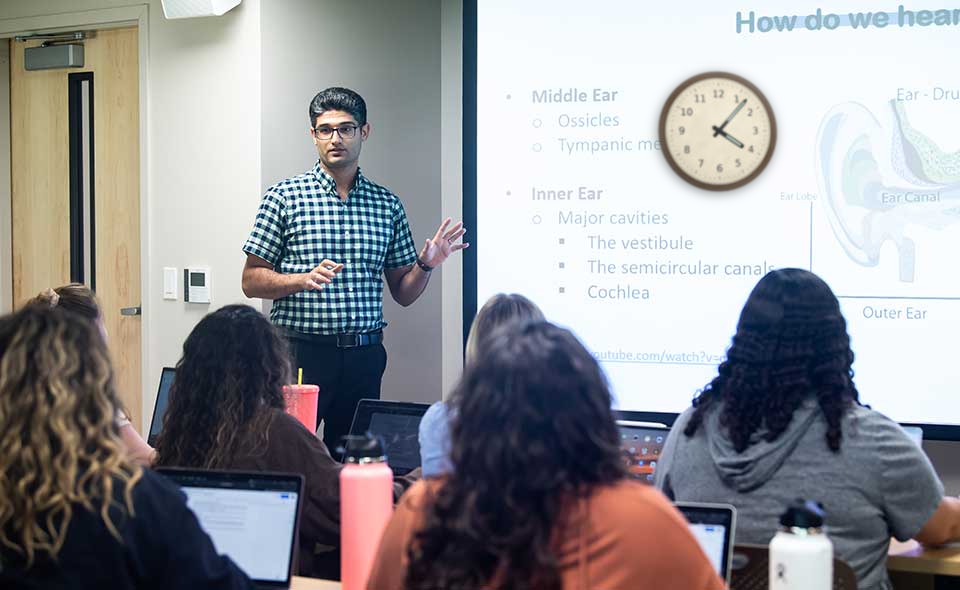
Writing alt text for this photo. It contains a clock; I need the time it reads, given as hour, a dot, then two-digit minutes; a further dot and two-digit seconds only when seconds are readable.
4.07
